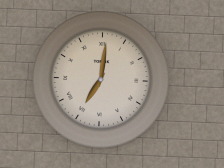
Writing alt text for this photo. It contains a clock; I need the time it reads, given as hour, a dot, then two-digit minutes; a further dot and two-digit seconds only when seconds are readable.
7.01
